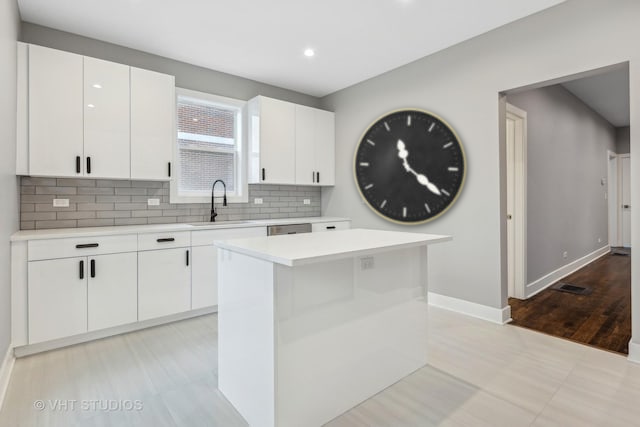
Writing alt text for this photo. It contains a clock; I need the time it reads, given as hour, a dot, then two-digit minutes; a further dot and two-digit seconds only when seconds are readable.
11.21
